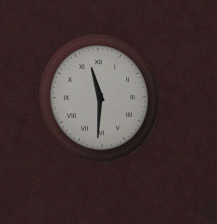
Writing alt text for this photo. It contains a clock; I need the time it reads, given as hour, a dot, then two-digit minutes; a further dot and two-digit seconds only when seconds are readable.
11.31
